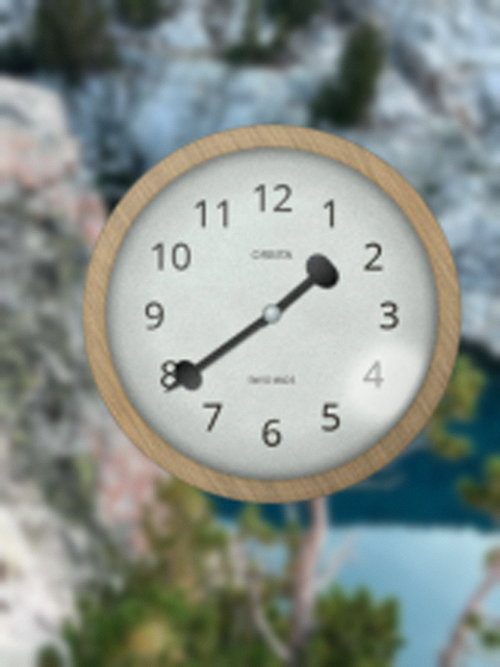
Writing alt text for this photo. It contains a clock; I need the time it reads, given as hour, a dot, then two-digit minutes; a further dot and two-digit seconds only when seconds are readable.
1.39
